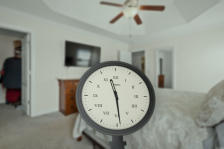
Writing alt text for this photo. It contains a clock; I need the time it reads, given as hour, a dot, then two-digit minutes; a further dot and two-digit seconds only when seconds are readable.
11.29
